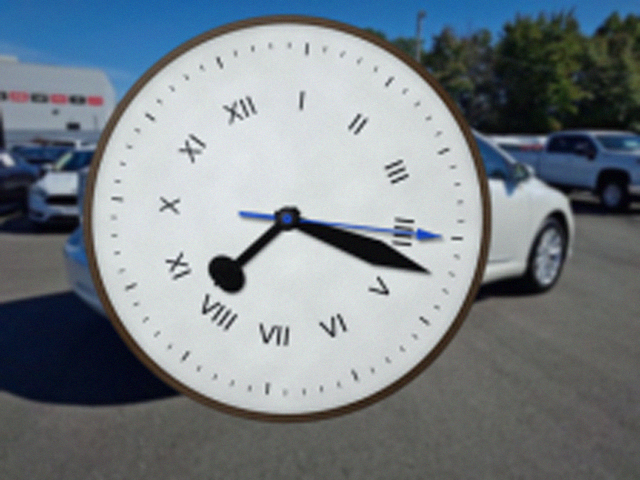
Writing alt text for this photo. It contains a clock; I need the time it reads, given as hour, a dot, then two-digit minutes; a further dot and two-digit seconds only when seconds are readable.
8.22.20
